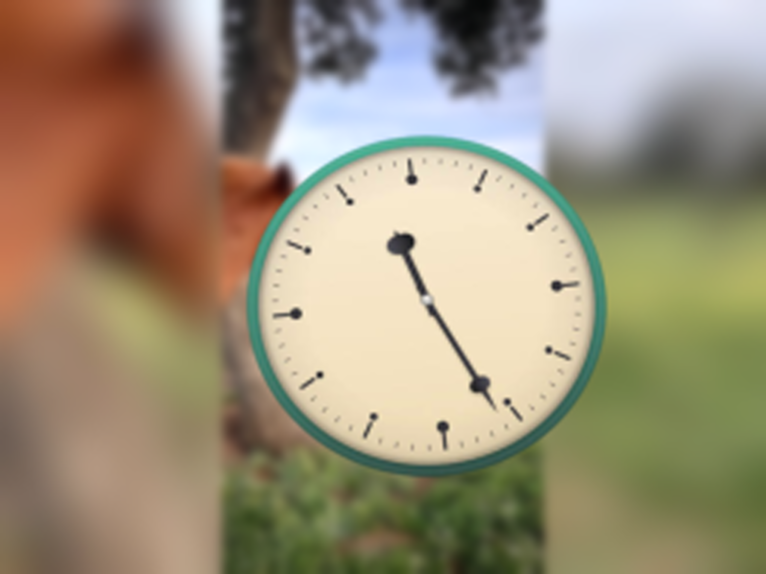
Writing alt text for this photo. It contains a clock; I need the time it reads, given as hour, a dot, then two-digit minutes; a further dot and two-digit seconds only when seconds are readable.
11.26
